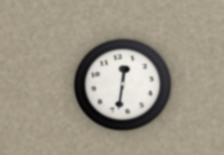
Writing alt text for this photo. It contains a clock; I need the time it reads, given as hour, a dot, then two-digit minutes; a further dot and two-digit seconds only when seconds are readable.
12.33
